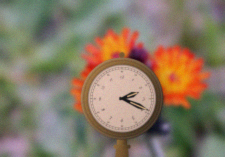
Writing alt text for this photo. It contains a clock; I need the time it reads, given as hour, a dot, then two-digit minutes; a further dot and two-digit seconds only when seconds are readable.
2.19
